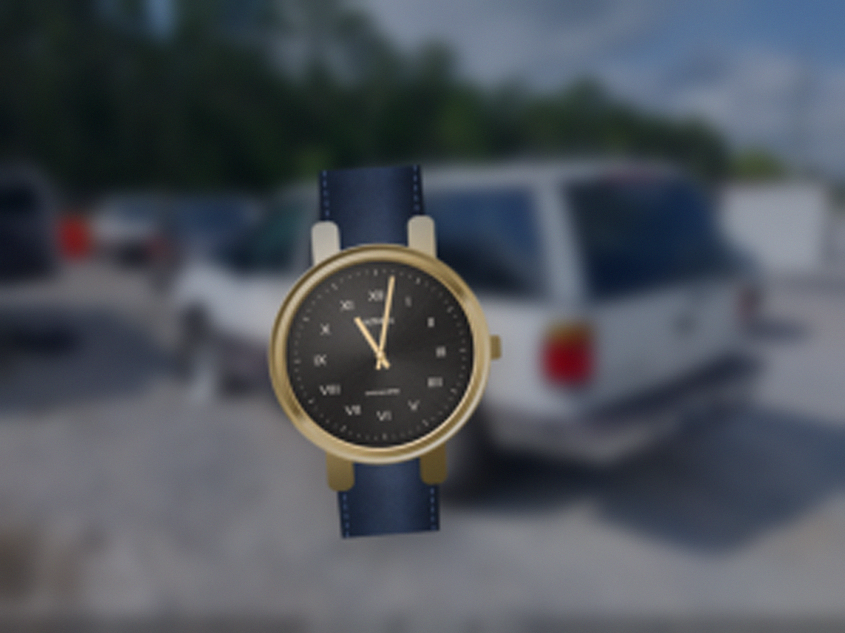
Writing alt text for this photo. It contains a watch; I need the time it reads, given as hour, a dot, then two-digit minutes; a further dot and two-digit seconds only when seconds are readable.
11.02
